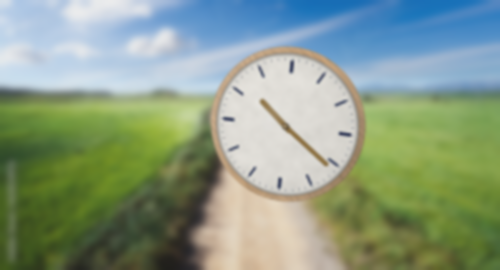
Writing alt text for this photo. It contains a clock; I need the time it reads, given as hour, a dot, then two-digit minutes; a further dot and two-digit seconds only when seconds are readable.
10.21
